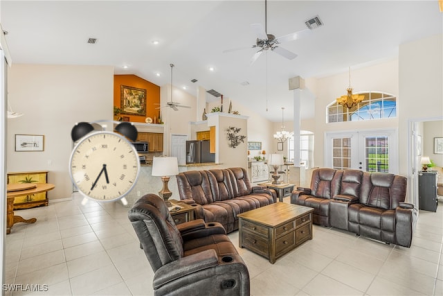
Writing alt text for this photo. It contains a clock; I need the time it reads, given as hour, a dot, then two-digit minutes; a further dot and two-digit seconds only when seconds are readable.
5.35
